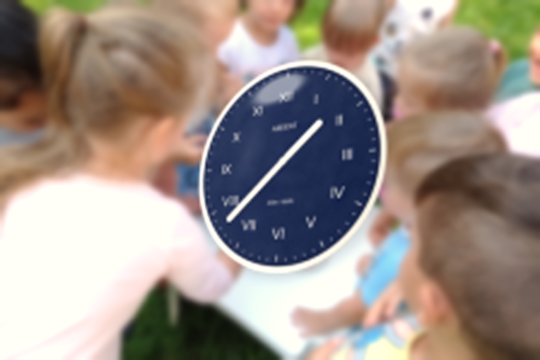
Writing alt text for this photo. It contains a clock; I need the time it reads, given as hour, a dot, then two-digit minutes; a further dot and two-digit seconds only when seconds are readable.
1.38
